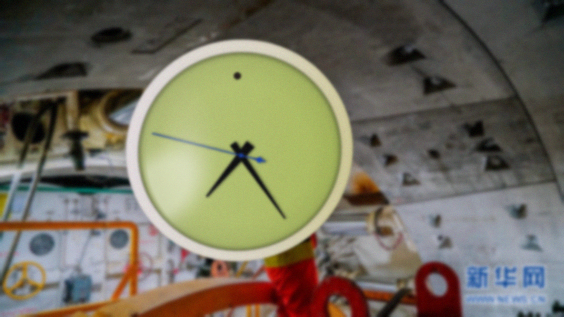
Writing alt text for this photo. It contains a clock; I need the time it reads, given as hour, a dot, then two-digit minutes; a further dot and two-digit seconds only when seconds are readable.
7.24.48
